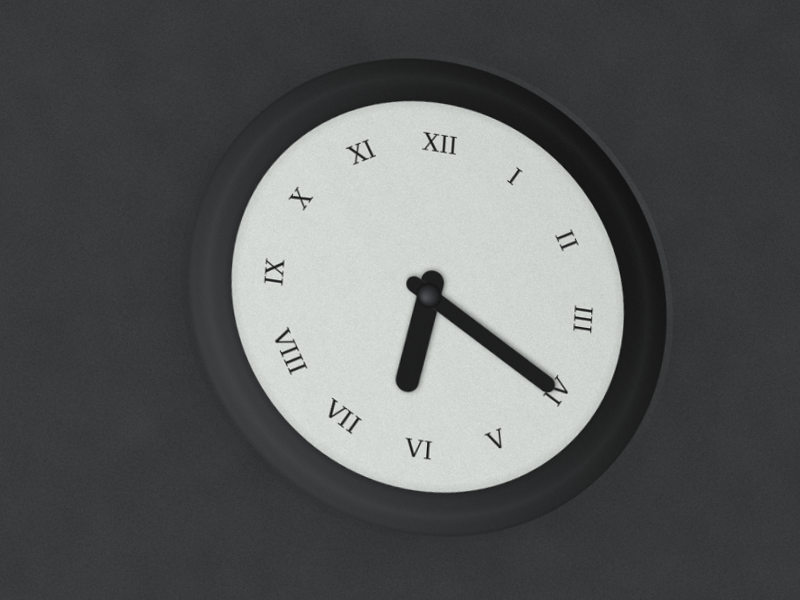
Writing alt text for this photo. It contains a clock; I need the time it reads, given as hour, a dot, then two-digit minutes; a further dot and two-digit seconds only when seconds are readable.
6.20
